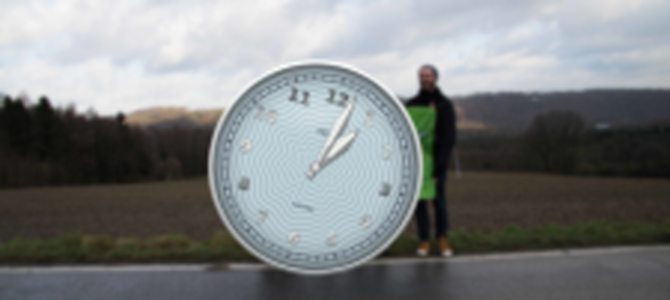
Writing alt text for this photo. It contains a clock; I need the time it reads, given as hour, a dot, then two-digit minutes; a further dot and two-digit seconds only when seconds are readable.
1.02
